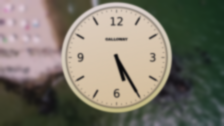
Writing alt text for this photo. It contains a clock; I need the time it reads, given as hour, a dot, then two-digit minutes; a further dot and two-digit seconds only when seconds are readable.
5.25
